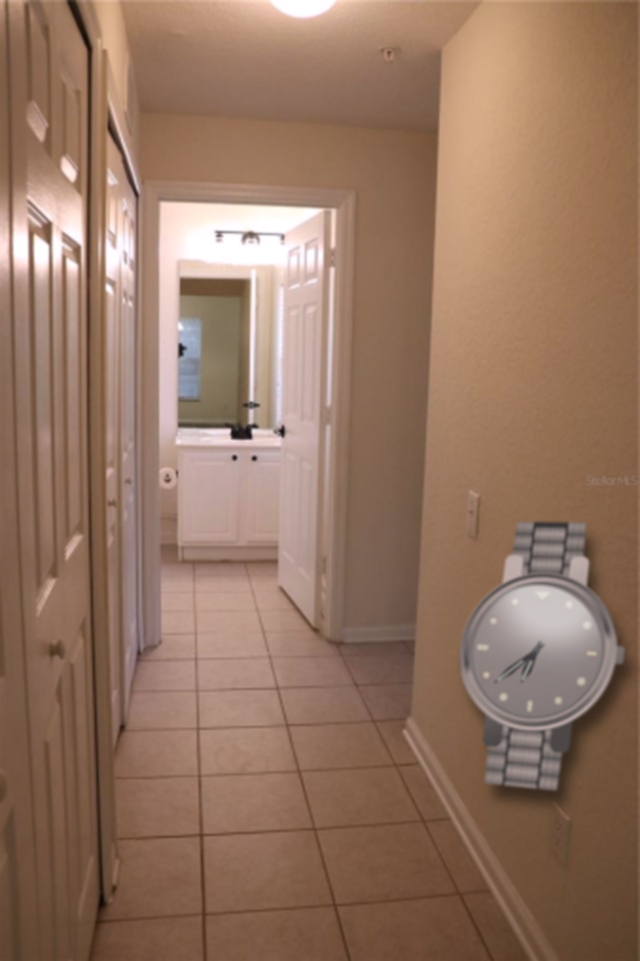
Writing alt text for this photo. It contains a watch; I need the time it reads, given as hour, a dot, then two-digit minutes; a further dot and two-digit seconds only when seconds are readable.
6.38
